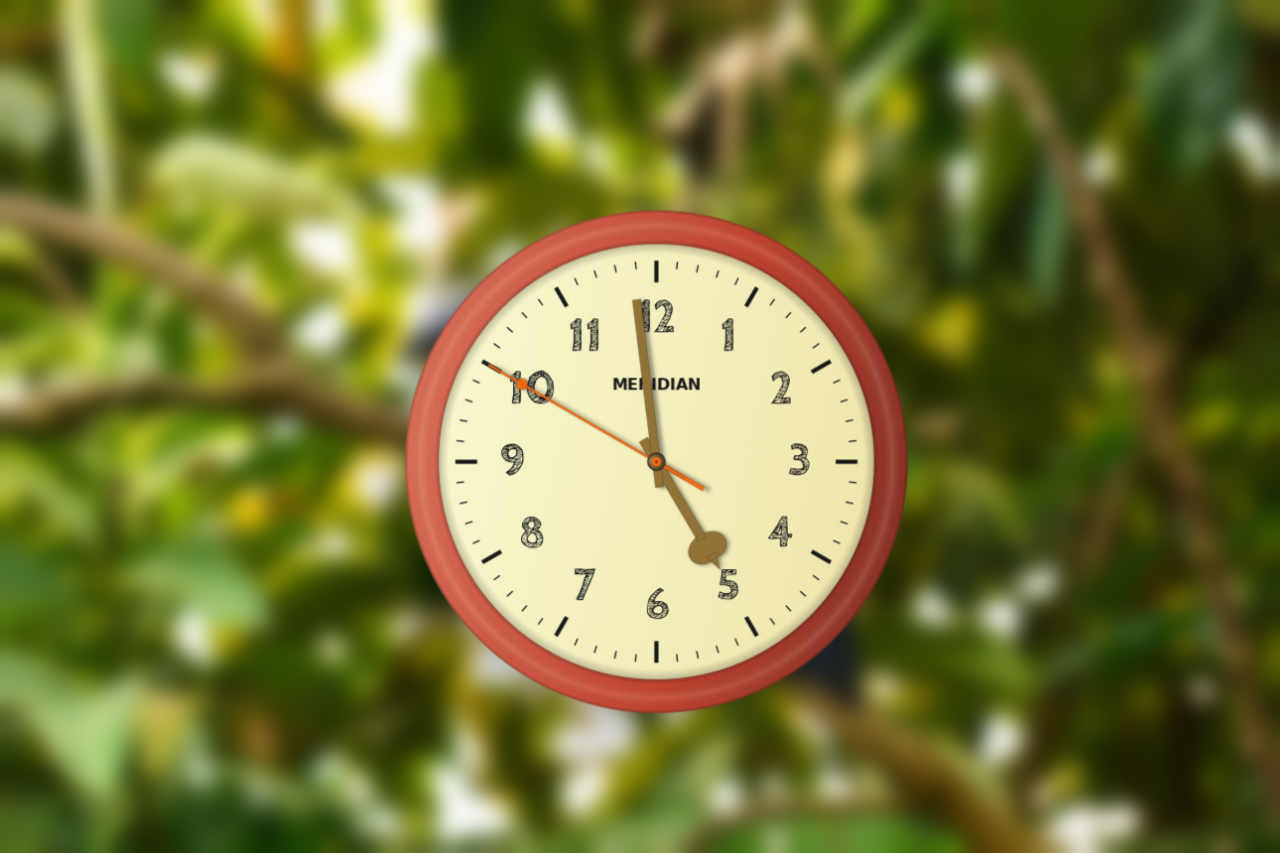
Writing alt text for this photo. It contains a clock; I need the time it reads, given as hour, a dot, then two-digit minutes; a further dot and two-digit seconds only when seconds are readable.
4.58.50
